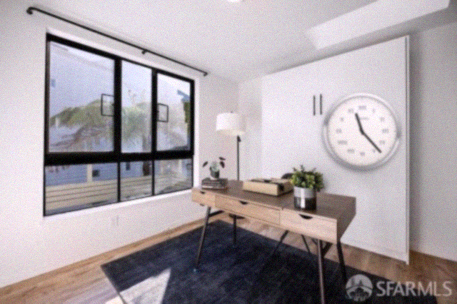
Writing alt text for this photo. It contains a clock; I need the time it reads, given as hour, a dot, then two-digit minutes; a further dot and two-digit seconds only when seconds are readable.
11.23
